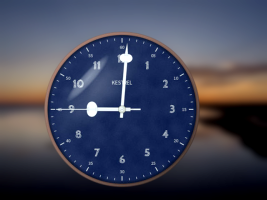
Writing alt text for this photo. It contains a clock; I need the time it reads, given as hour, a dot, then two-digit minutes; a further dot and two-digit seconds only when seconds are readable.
9.00.45
